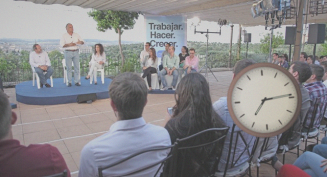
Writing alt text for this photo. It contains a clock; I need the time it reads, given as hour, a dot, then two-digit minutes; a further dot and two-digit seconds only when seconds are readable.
7.14
